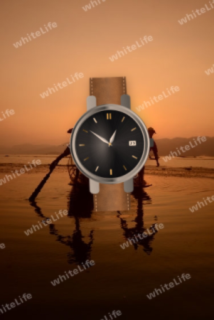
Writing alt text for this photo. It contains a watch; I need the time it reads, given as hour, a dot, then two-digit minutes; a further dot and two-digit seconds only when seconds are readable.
12.51
